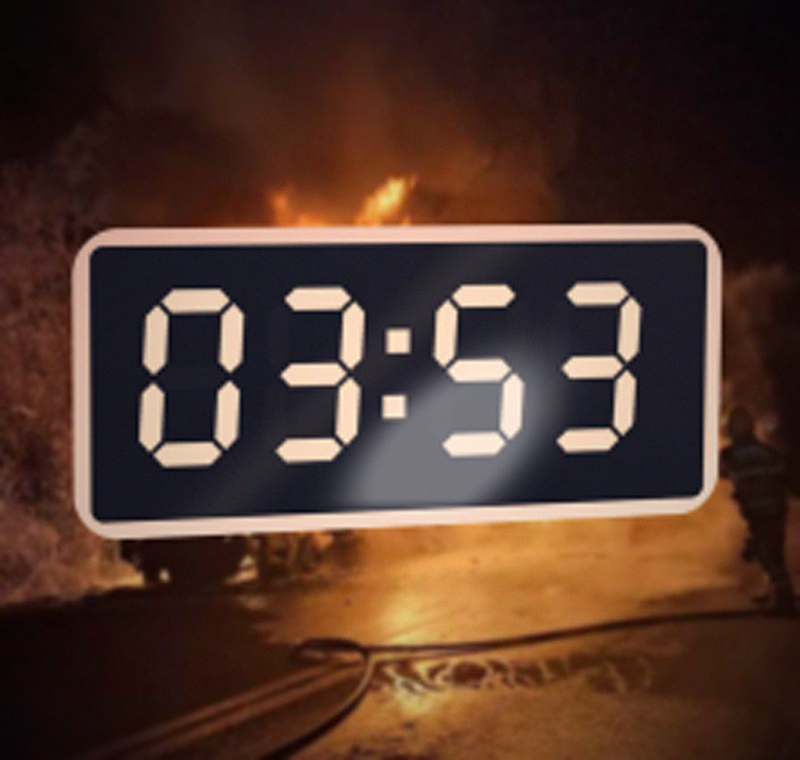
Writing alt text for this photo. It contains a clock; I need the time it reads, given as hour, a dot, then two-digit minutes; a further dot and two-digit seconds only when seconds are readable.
3.53
